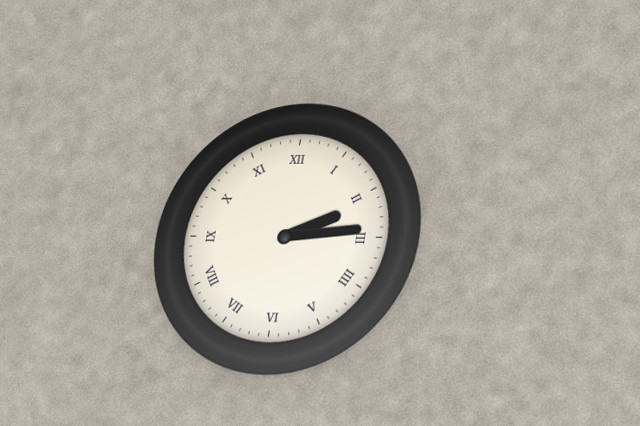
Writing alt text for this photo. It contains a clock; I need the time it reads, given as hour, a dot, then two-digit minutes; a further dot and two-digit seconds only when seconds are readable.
2.14
